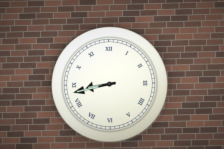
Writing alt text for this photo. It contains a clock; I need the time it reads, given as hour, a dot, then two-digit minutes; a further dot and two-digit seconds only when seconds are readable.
8.43
